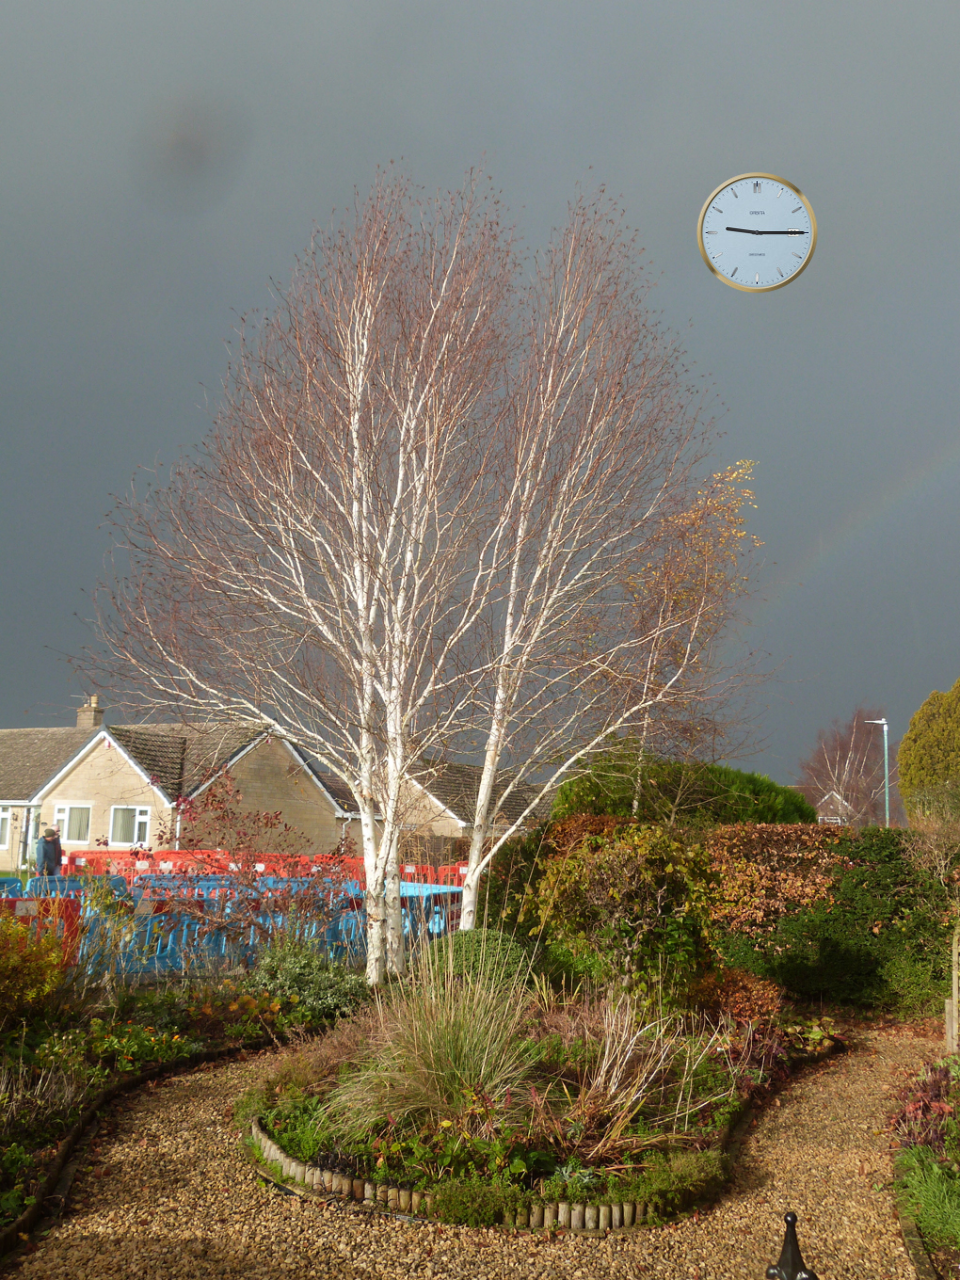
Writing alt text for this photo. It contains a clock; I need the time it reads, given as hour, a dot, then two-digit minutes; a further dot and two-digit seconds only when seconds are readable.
9.15
